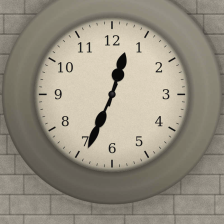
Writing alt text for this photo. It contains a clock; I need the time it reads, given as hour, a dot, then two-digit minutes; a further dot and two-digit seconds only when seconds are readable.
12.34
